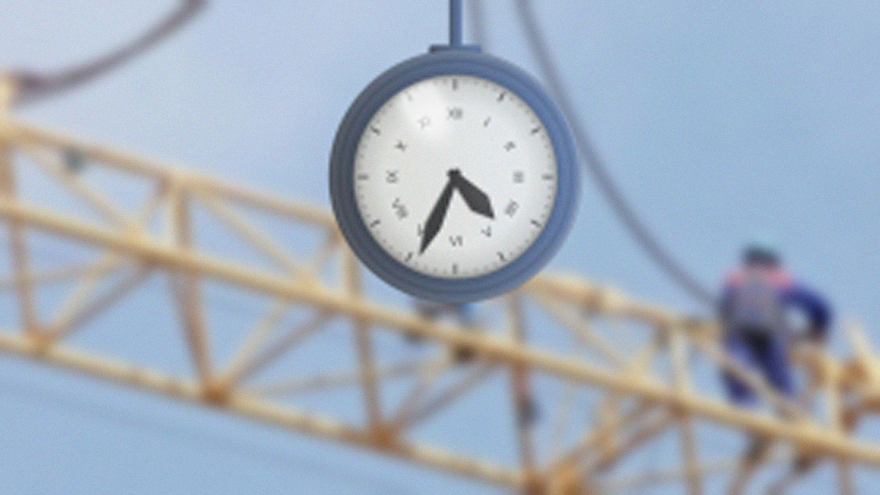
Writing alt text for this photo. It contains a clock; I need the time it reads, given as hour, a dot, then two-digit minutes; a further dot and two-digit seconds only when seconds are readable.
4.34
